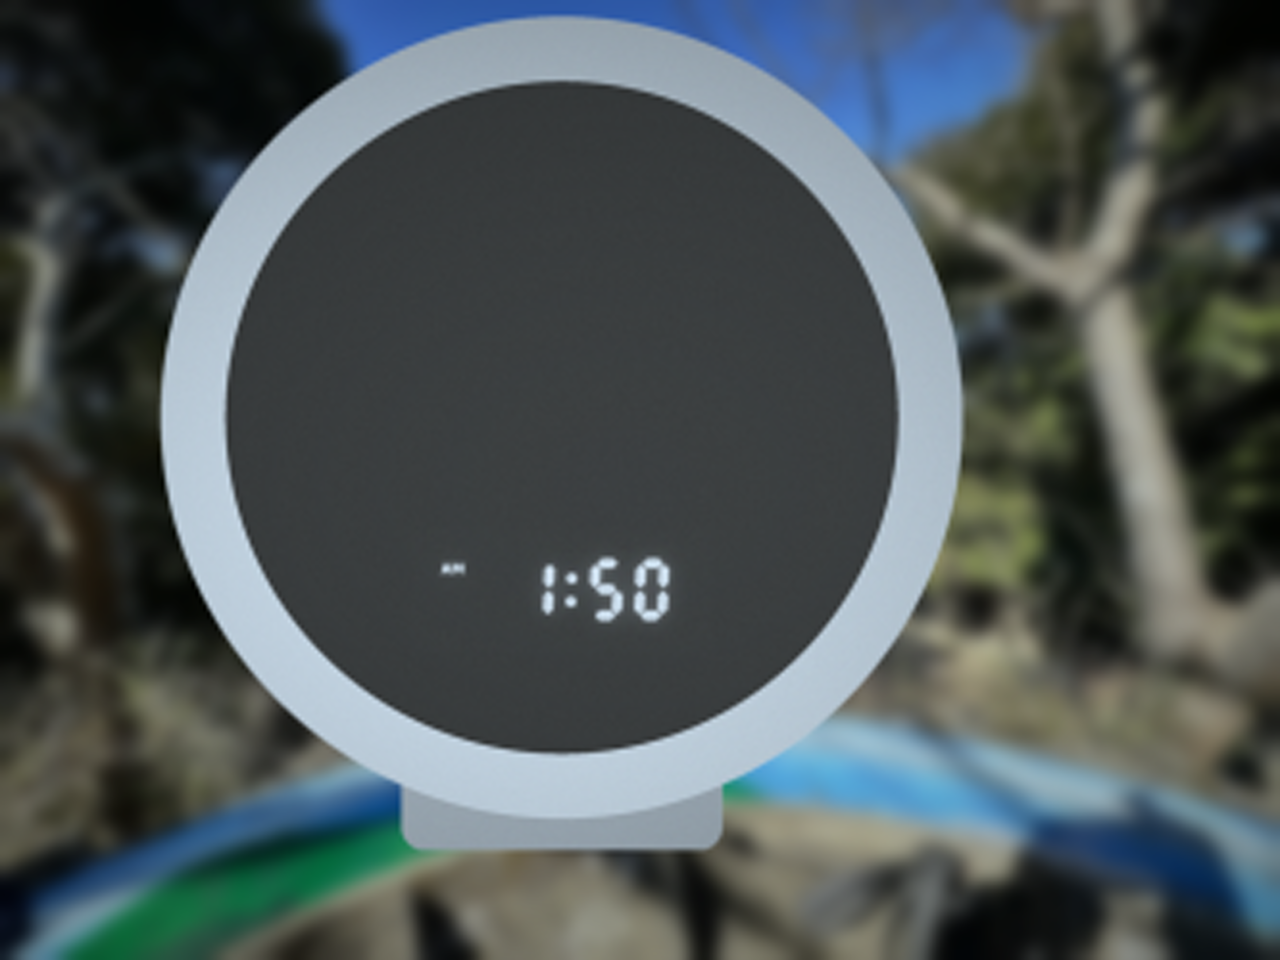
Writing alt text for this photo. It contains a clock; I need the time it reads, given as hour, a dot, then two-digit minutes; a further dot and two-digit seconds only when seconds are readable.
1.50
